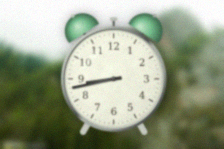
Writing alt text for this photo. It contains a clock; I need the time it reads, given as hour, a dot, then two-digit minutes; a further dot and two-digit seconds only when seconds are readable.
8.43
